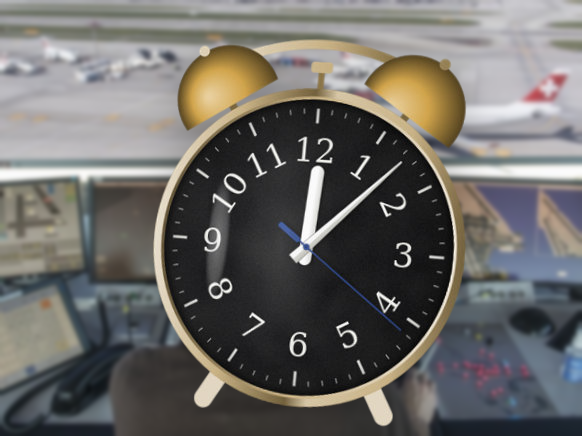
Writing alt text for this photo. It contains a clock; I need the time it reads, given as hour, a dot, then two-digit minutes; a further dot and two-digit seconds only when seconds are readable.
12.07.21
